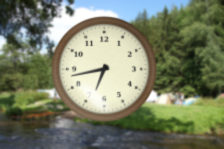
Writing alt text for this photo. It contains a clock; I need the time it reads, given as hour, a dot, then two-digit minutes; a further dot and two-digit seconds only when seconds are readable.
6.43
